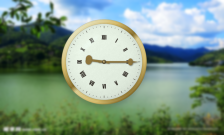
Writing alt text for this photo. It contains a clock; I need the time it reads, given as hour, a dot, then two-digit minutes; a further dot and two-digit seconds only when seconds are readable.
9.15
